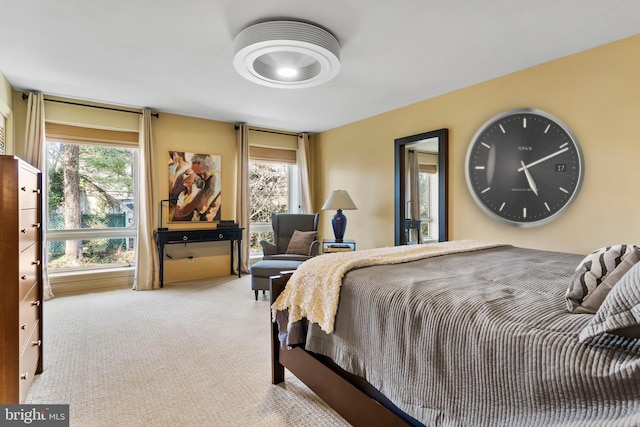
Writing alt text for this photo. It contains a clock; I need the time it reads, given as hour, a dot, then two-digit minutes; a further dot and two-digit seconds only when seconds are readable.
5.11
